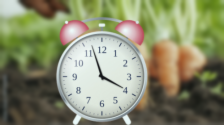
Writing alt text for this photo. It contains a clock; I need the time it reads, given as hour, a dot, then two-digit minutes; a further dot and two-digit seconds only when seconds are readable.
3.57
